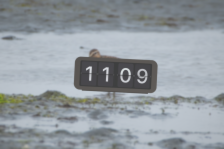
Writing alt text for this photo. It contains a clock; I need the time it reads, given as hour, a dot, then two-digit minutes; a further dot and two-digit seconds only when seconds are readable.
11.09
